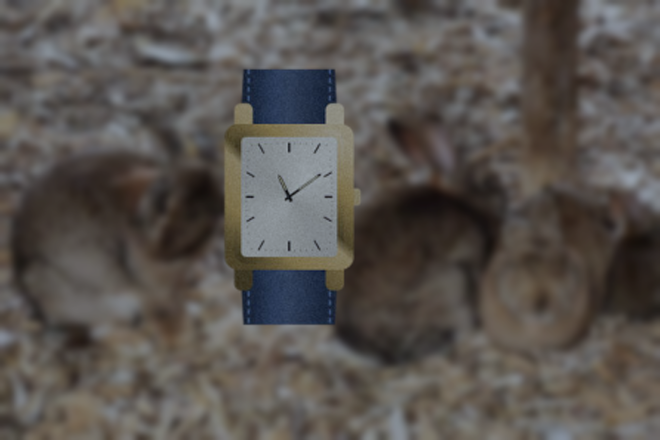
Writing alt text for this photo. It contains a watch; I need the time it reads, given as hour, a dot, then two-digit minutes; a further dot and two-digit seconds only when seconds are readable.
11.09
